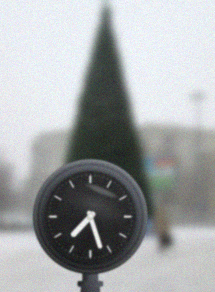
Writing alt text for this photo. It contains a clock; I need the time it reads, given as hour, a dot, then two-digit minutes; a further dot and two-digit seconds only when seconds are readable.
7.27
